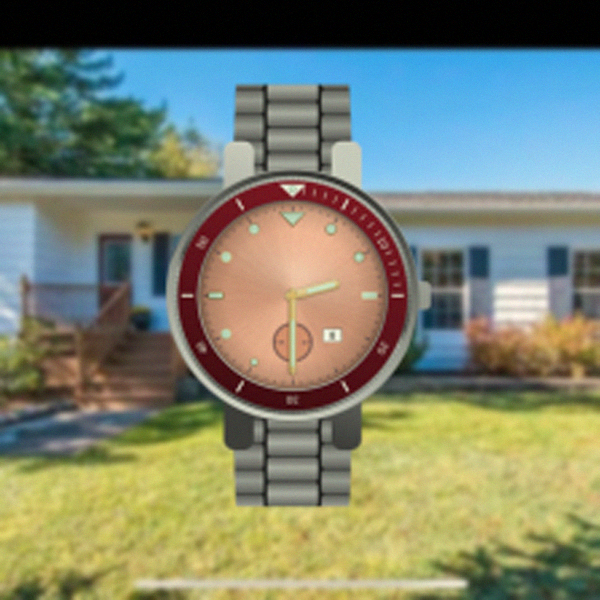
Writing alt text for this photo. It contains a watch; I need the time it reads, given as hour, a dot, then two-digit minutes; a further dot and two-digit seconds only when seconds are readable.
2.30
